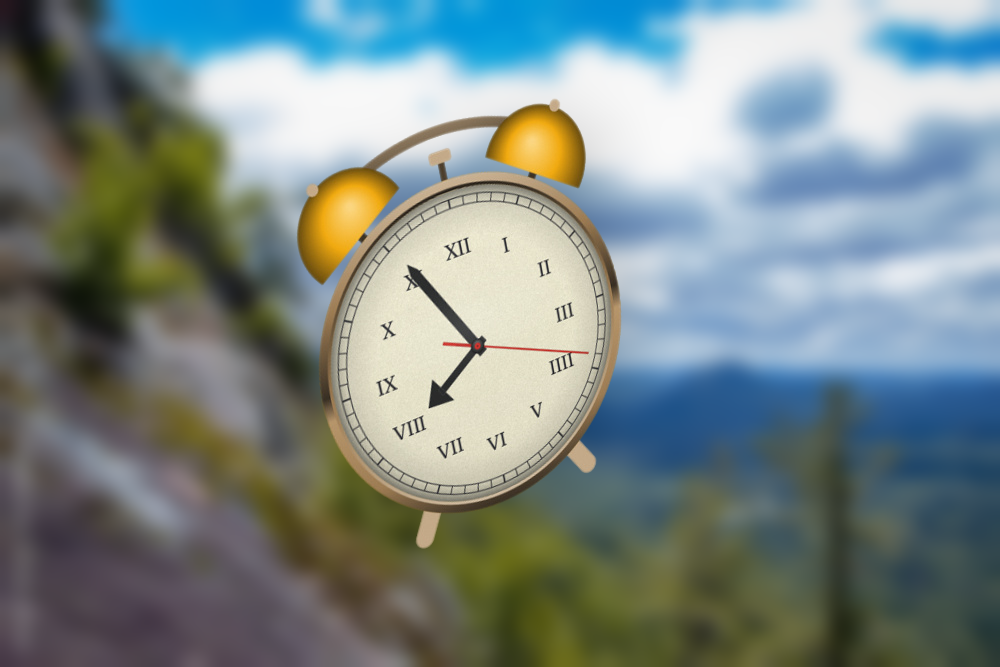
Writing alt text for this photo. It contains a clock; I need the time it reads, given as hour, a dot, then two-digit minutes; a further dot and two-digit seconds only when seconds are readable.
7.55.19
